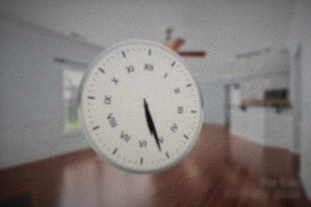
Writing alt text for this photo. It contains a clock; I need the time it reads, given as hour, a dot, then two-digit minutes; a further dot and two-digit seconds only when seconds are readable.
5.26
